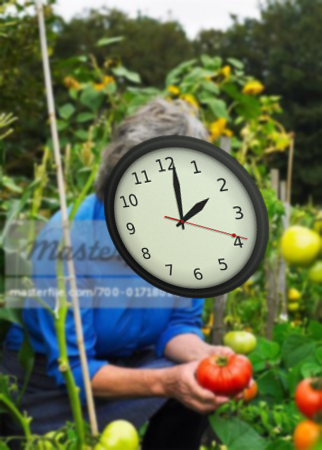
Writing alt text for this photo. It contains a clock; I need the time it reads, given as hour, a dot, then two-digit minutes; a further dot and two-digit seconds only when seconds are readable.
2.01.19
